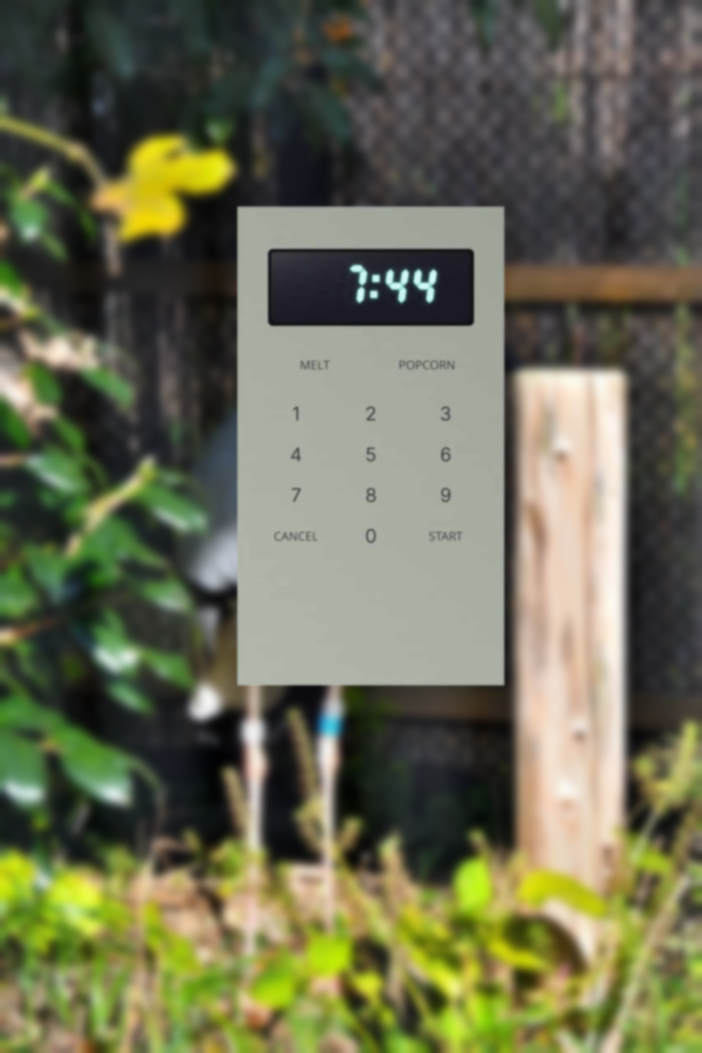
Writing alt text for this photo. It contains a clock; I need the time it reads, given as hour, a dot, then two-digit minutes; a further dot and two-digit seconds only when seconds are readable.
7.44
